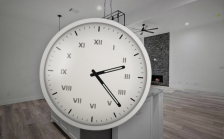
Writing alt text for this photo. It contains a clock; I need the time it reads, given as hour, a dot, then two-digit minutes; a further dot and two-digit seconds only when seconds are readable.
2.23
